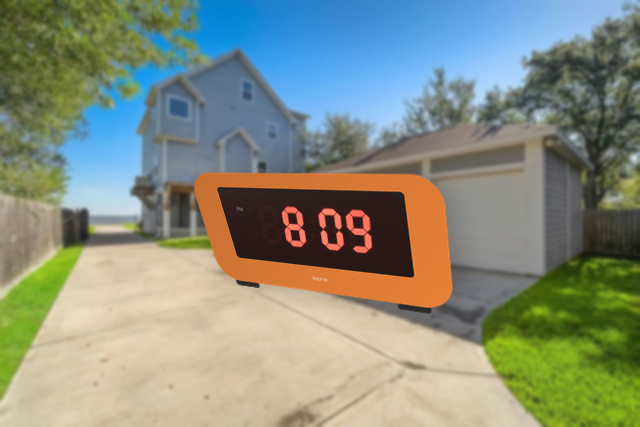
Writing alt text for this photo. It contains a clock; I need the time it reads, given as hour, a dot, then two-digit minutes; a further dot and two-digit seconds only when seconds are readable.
8.09
